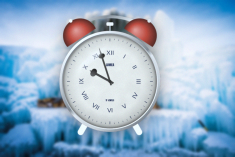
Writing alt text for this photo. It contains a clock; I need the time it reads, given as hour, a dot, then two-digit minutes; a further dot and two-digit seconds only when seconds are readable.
9.57
